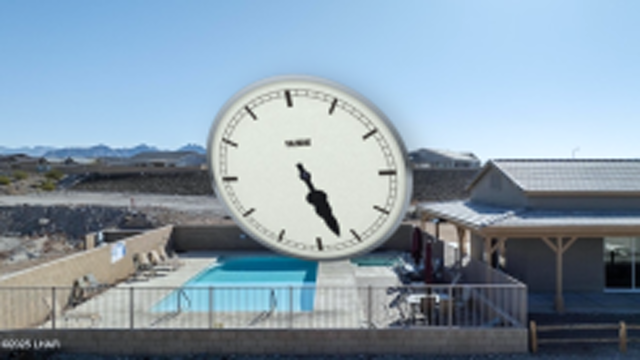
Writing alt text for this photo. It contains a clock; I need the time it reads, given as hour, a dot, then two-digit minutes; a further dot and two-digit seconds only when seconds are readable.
5.27
